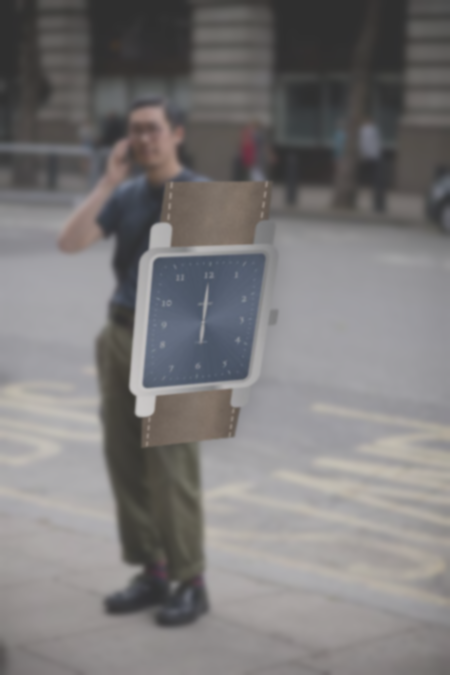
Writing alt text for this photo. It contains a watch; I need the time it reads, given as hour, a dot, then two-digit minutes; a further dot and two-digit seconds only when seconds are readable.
6.00
